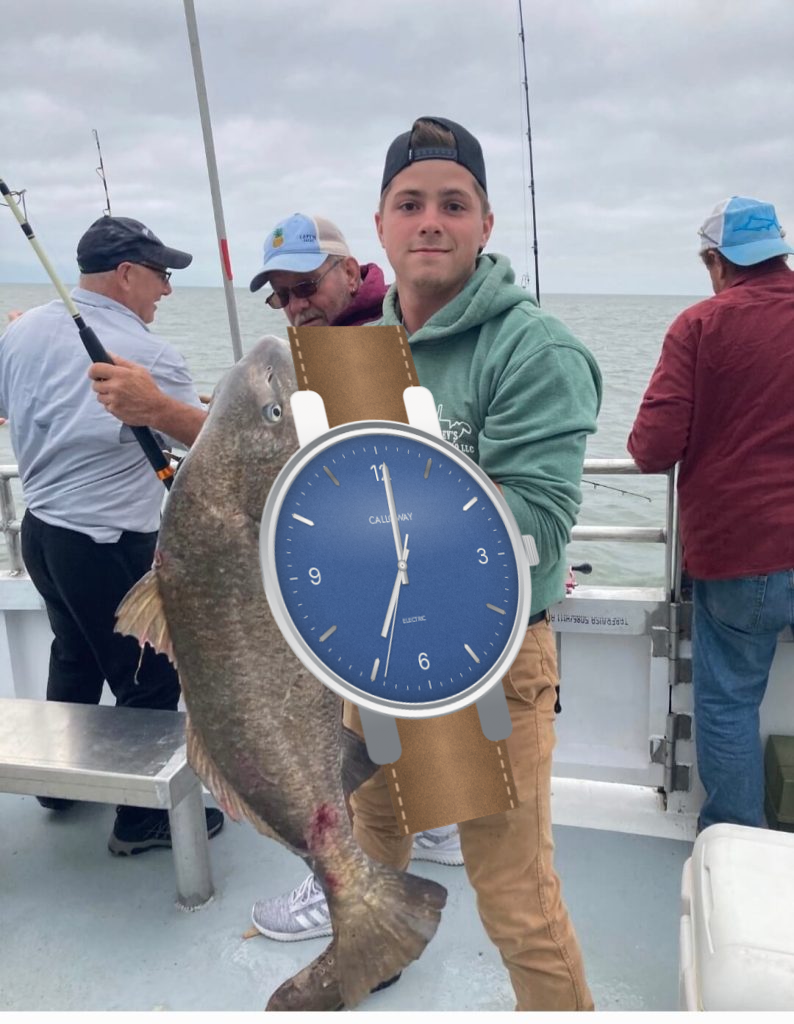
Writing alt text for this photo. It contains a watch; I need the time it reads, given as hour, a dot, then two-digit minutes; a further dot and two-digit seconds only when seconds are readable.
7.00.34
